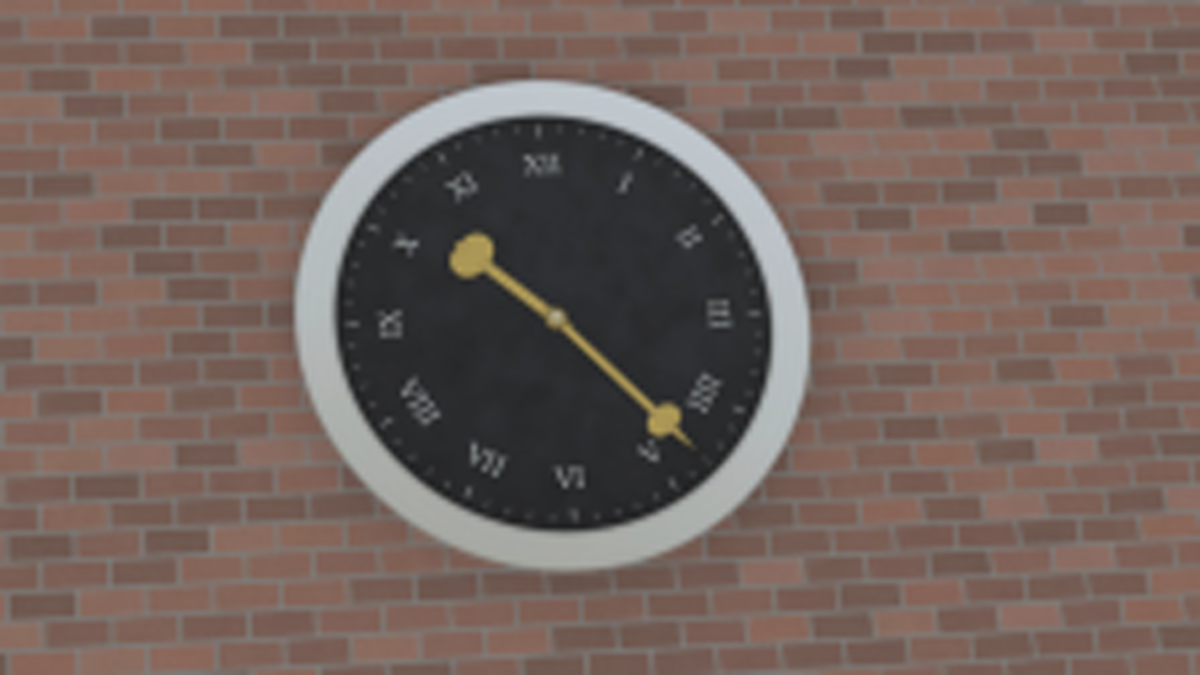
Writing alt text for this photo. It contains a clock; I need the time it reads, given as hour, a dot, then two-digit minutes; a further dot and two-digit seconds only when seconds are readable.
10.23
